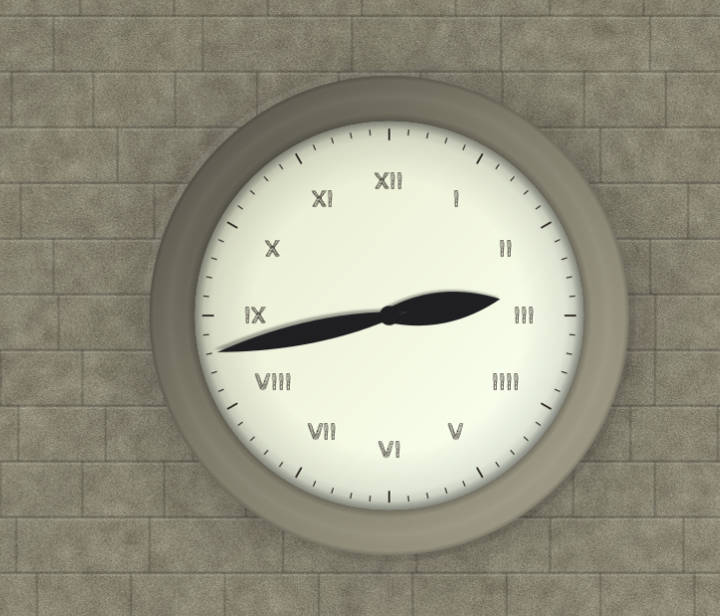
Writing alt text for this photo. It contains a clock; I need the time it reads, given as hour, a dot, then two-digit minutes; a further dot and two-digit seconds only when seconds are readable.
2.43
